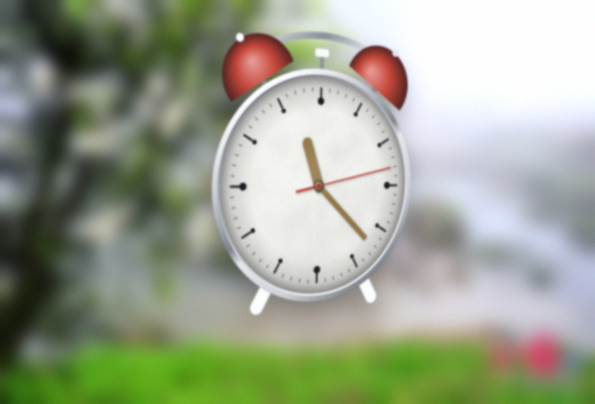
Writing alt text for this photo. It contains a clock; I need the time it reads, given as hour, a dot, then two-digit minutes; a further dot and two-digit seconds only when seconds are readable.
11.22.13
